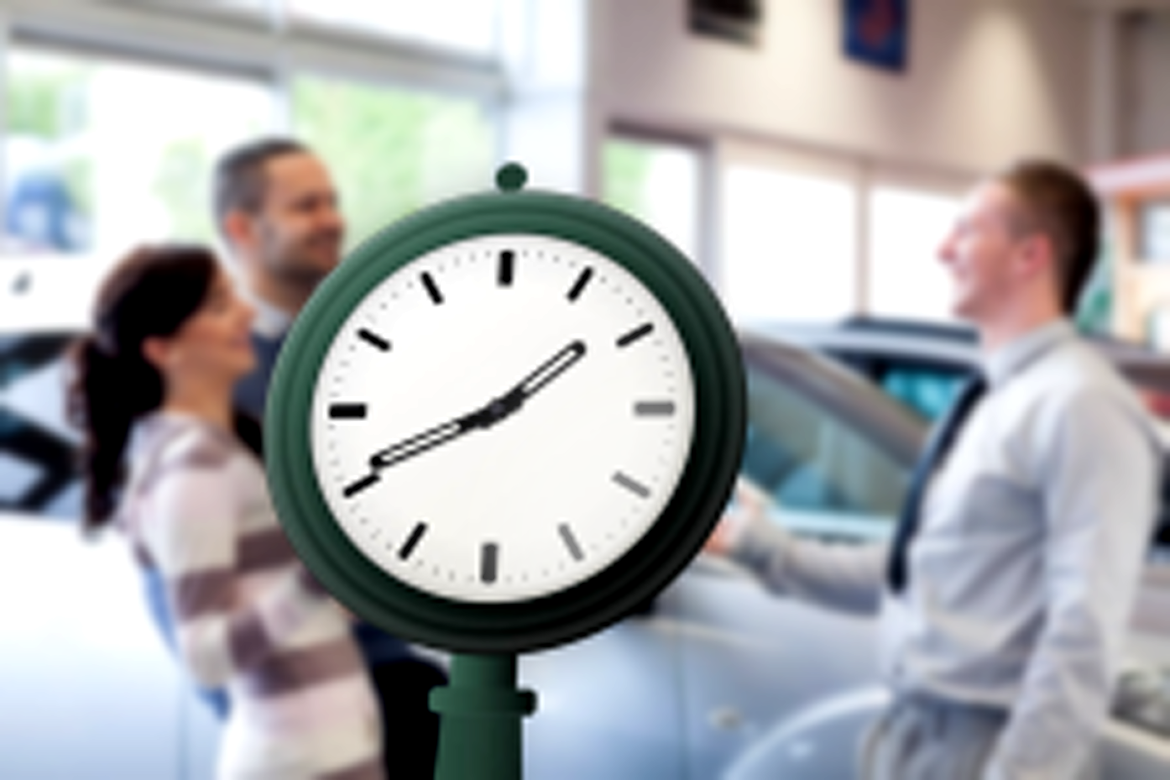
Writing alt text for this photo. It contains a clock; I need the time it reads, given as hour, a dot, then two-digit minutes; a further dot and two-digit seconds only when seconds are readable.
1.41
